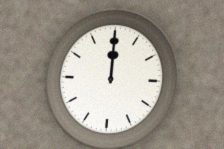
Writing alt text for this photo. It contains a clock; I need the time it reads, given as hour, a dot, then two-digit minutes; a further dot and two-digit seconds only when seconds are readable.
12.00
